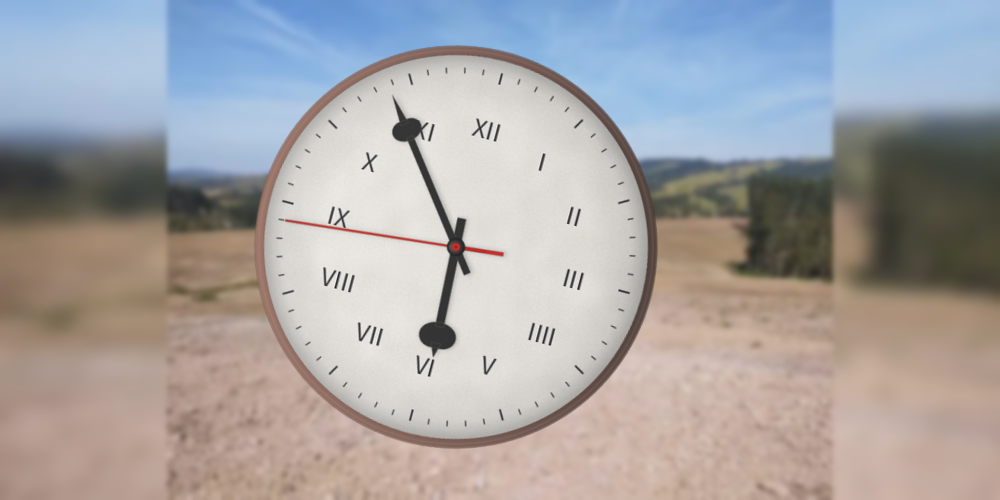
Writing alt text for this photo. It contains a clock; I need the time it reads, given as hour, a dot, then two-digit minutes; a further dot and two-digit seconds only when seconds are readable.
5.53.44
